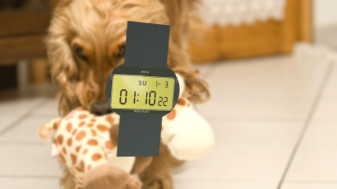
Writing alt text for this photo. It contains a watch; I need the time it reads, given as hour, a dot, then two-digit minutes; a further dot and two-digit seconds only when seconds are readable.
1.10.22
